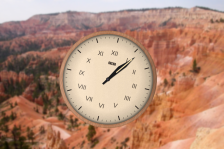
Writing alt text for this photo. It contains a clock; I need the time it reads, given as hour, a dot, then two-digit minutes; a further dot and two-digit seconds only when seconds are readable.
1.06
